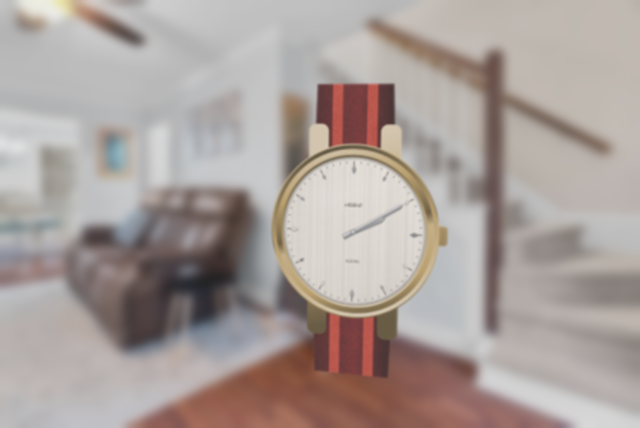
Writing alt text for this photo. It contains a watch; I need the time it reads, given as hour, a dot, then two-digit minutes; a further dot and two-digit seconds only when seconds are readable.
2.10
